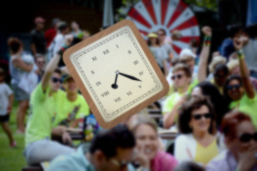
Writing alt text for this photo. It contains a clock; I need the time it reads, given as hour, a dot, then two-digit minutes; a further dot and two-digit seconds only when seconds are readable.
7.23
